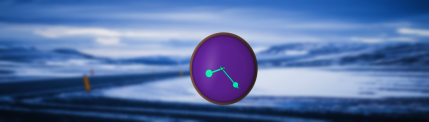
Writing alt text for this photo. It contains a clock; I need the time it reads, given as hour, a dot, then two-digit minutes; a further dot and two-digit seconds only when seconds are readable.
8.23
